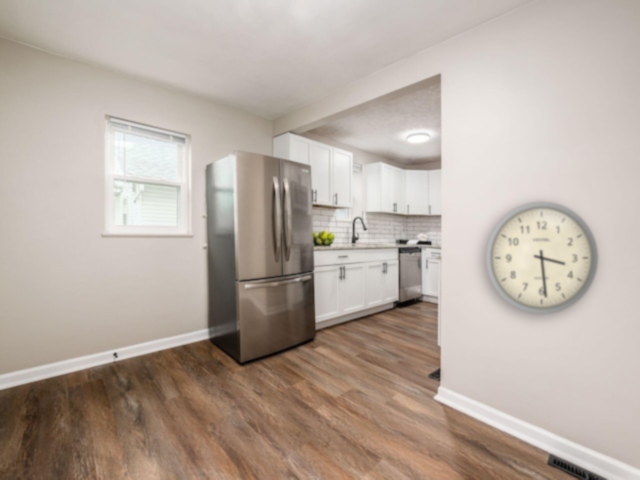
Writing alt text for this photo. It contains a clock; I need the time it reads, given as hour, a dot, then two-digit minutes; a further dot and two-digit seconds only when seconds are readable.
3.29
